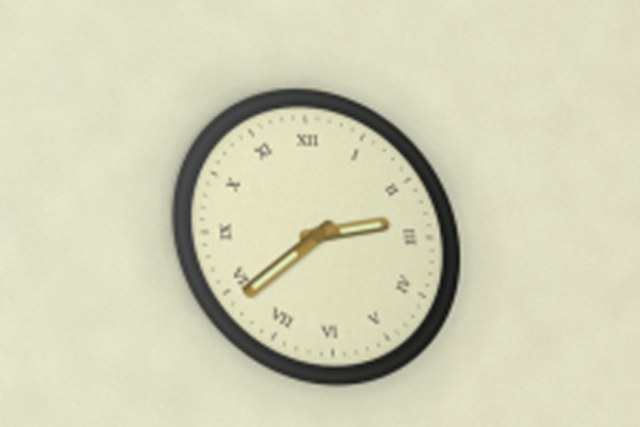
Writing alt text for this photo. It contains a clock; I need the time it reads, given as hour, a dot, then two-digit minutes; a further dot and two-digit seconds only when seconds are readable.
2.39
